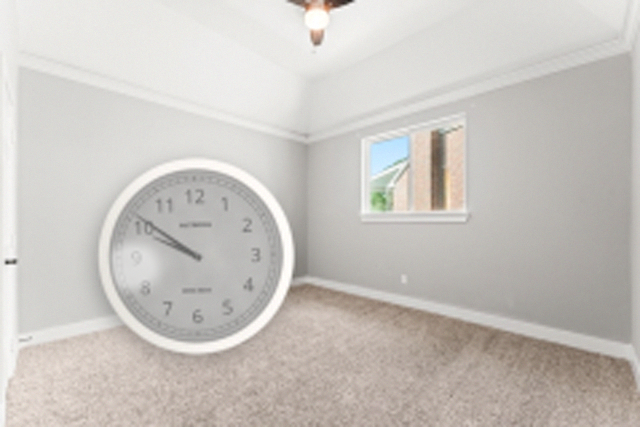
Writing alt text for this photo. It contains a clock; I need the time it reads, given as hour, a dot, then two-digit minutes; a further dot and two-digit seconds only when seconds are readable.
9.51
